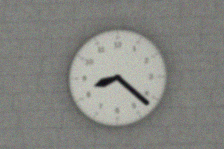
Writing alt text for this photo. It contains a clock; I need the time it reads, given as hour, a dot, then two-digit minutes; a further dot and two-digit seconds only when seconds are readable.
8.22
